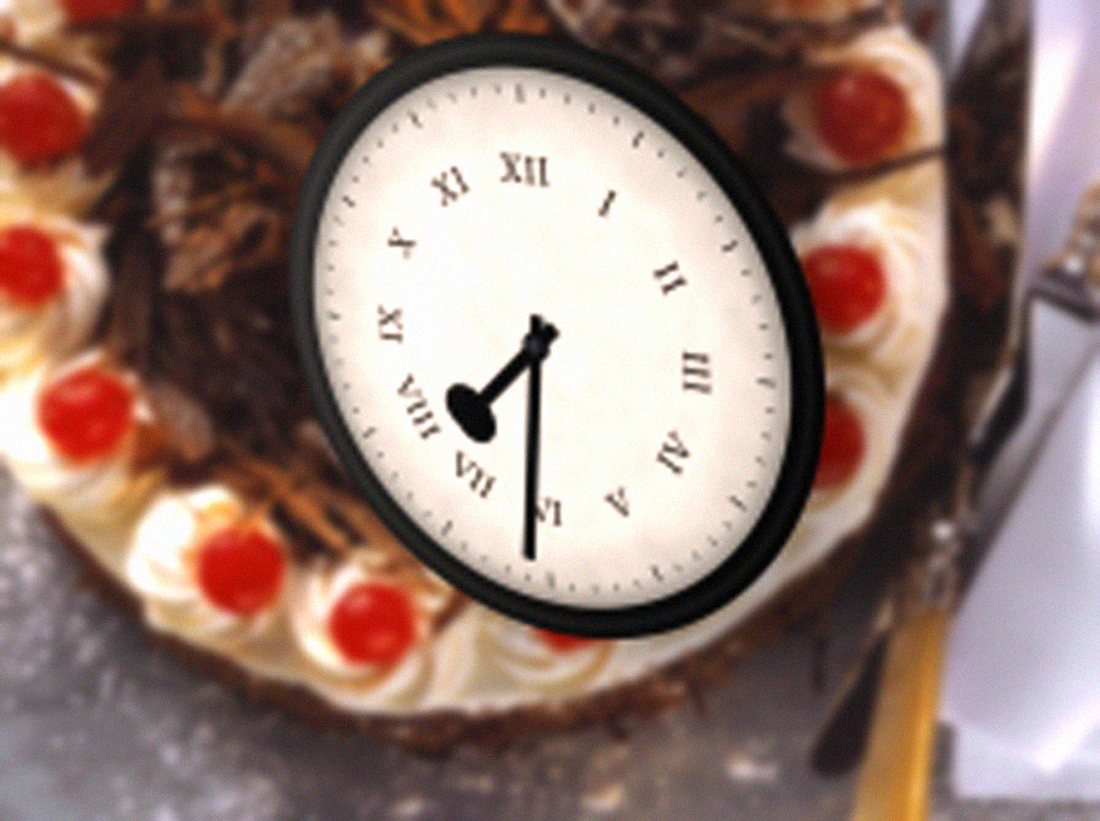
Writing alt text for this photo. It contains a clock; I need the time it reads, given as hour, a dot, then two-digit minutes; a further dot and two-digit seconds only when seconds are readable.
7.31
